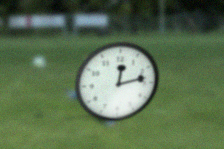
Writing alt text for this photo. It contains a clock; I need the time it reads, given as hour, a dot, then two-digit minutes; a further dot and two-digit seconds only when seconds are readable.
12.13
